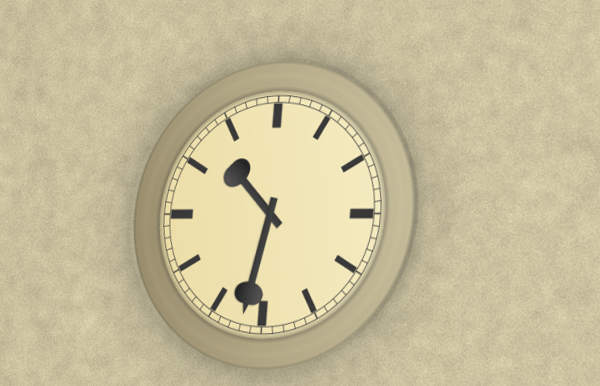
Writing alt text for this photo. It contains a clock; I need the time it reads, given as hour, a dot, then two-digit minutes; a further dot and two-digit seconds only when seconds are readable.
10.32
